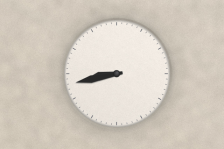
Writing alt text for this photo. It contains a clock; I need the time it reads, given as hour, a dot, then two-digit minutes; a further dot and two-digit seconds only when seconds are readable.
8.43
